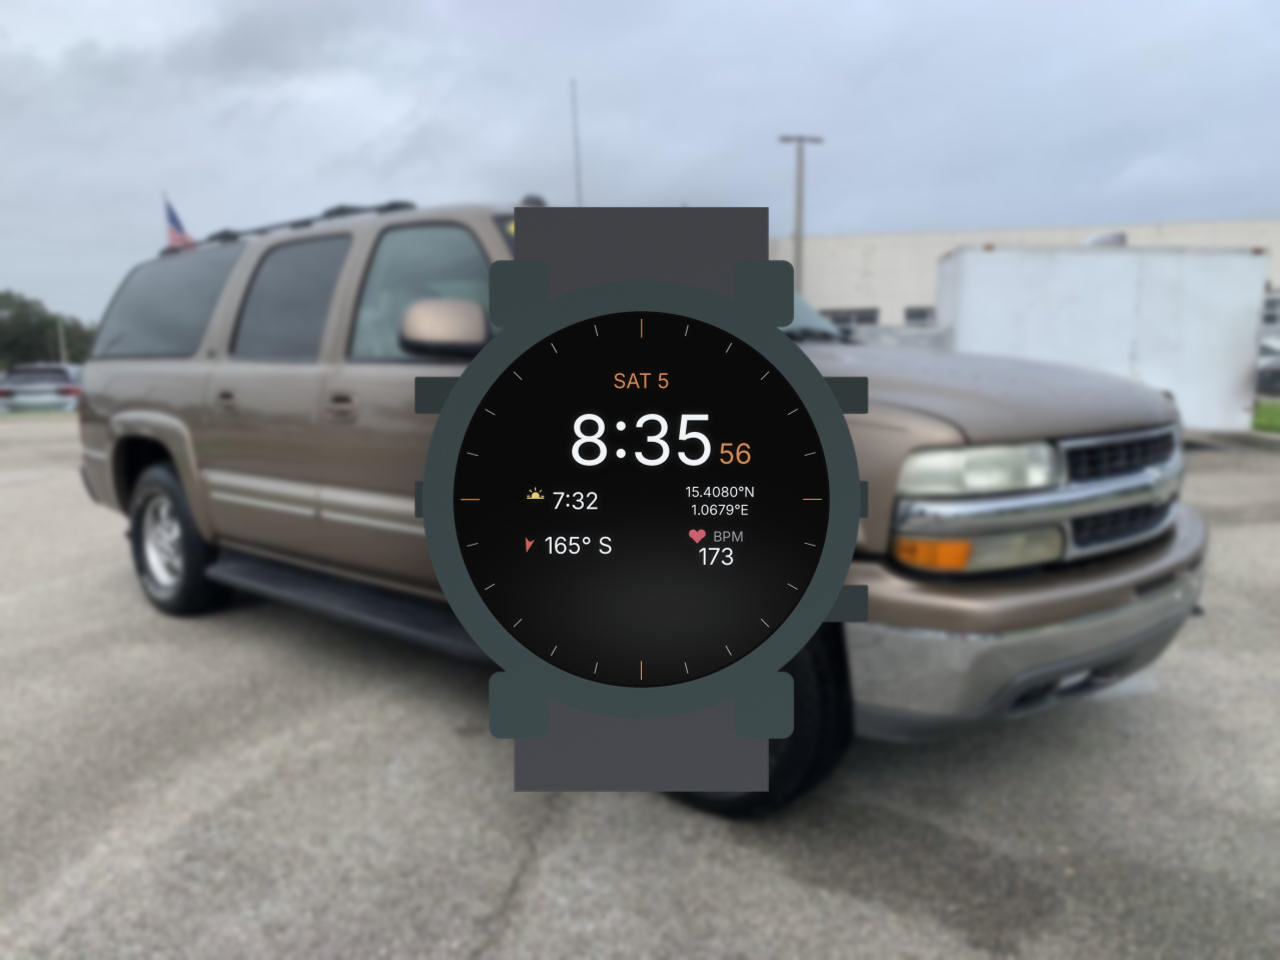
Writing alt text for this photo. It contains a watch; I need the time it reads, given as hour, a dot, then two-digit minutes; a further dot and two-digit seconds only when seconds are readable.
8.35.56
